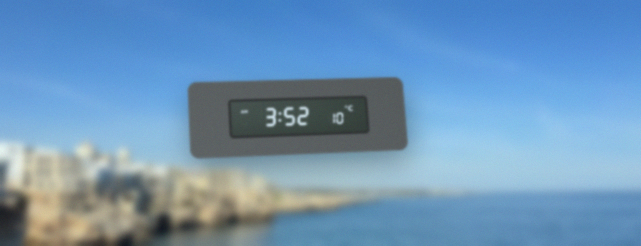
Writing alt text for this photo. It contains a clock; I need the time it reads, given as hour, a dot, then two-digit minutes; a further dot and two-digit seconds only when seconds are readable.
3.52
